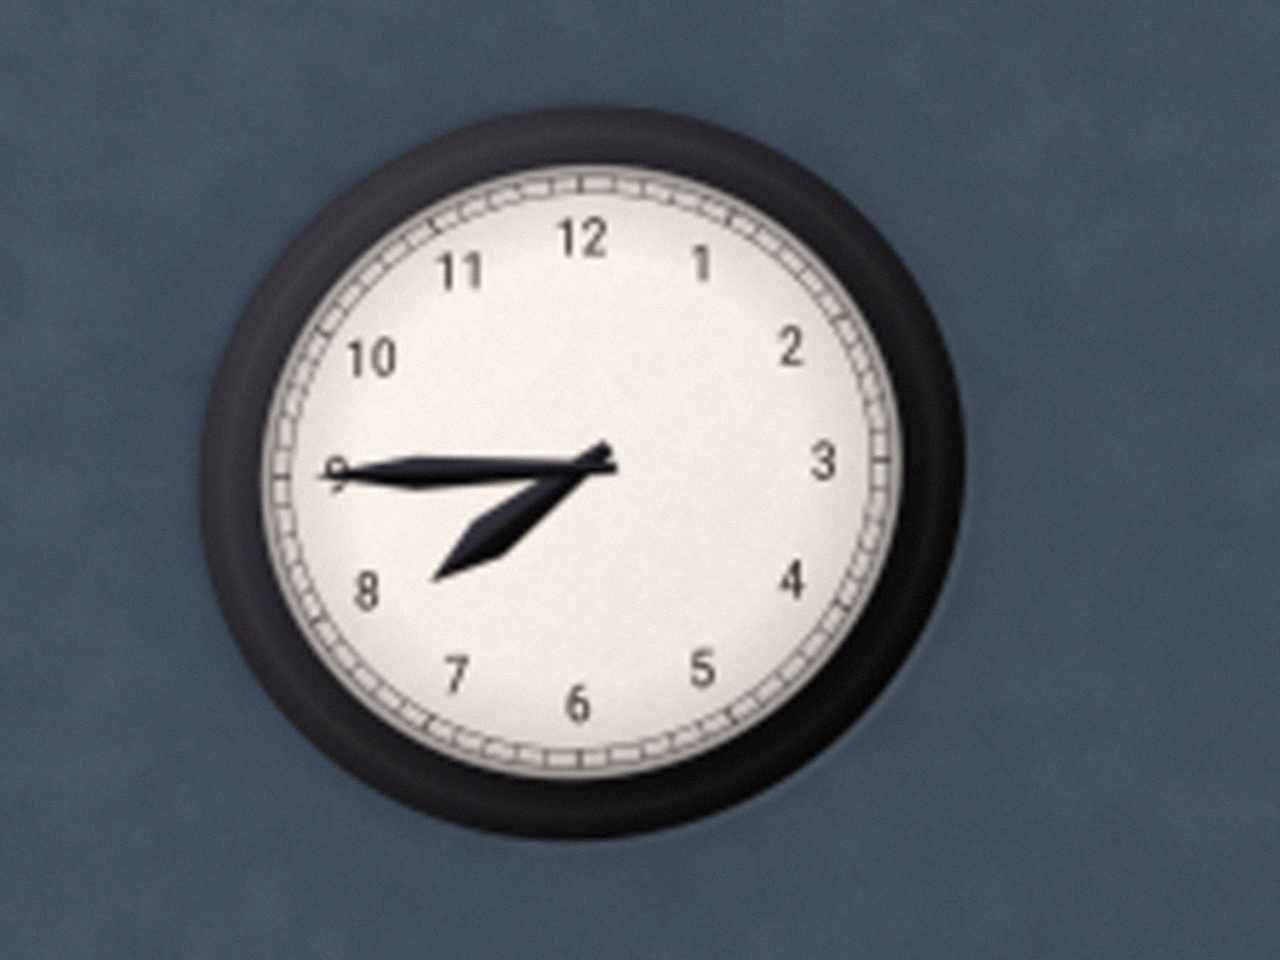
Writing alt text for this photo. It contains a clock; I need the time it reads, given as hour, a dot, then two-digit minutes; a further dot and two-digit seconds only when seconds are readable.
7.45
